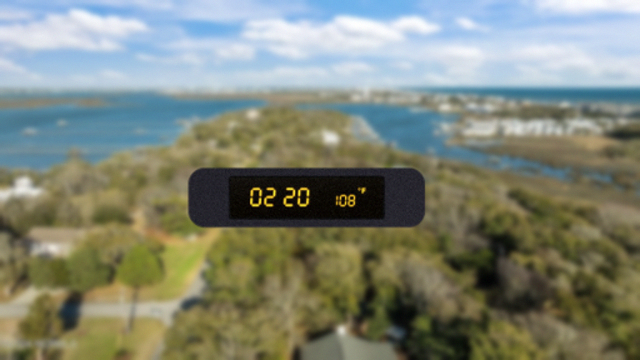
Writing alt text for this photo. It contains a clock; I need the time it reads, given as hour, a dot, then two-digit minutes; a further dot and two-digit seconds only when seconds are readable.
2.20
